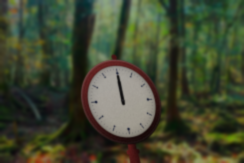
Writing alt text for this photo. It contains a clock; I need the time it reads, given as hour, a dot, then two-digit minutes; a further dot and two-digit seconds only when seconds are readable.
12.00
